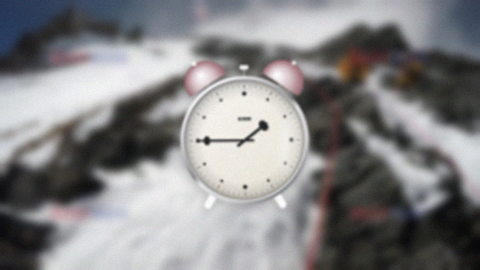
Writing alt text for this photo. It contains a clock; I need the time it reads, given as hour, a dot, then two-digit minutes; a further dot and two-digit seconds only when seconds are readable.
1.45
